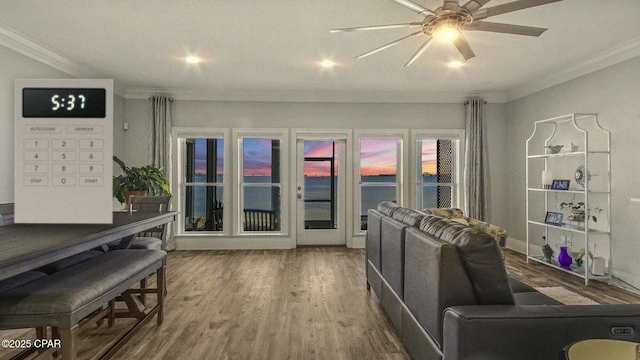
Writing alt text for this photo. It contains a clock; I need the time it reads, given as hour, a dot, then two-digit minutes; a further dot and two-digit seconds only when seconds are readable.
5.37
